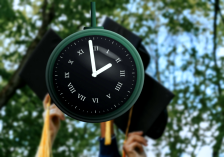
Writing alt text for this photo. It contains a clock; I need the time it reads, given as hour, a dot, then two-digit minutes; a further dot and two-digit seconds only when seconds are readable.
1.59
